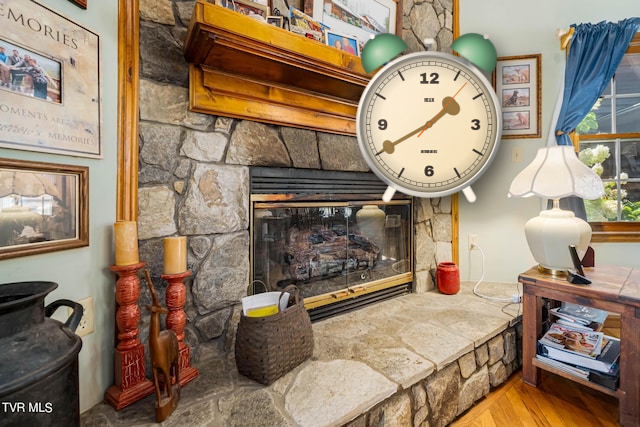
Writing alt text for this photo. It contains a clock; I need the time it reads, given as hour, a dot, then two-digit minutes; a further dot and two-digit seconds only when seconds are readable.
1.40.07
